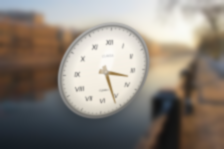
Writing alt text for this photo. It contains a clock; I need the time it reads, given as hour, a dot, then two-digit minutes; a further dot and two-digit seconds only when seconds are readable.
3.26
